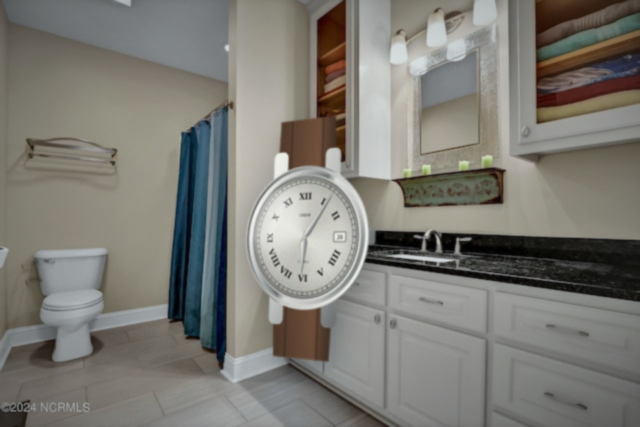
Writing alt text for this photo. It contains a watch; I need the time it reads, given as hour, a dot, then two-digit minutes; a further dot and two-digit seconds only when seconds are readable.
6.06
